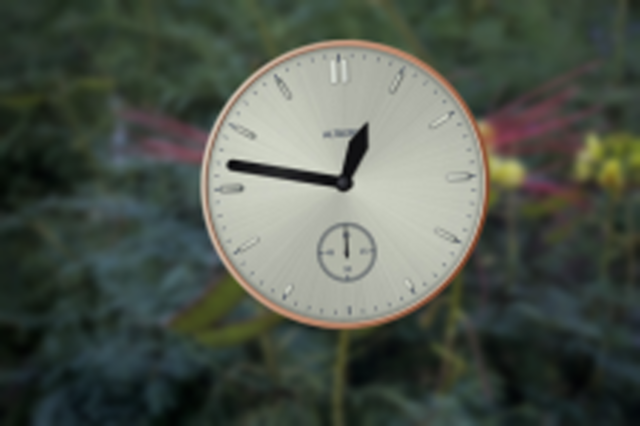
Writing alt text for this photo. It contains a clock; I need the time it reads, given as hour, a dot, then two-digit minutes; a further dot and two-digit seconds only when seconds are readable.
12.47
